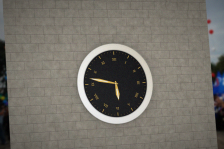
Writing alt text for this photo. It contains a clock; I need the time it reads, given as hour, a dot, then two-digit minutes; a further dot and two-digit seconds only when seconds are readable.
5.47
